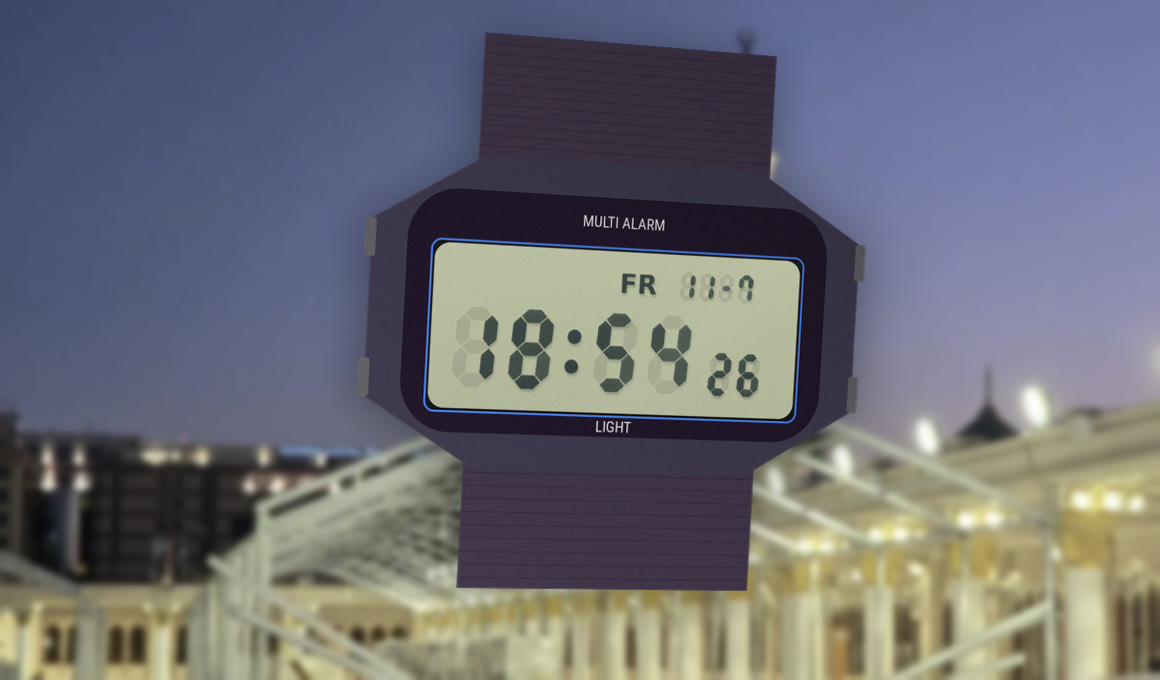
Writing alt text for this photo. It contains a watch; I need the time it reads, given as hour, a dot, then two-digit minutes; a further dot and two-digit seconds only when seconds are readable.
18.54.26
